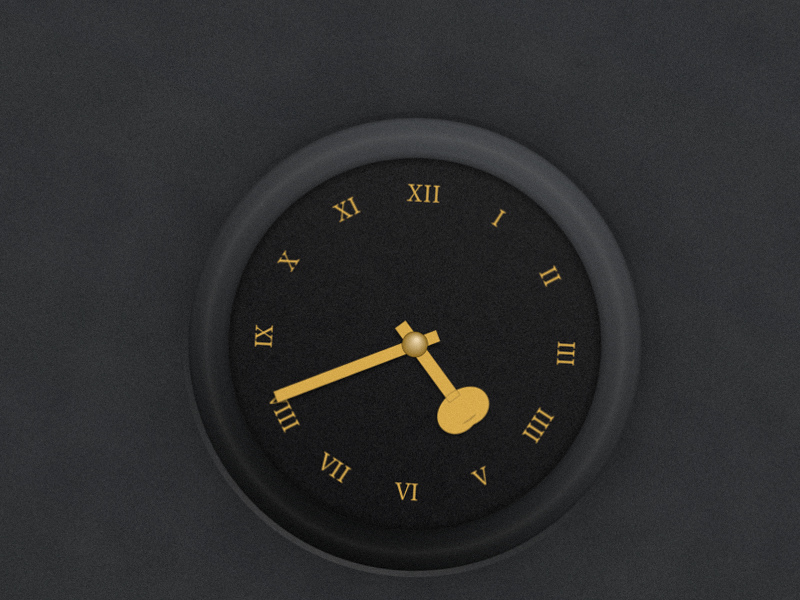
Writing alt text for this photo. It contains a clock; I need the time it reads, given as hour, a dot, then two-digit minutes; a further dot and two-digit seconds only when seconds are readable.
4.41
